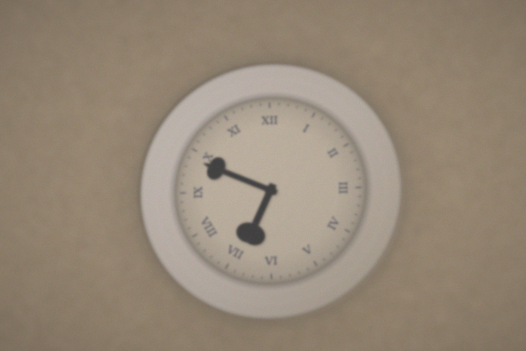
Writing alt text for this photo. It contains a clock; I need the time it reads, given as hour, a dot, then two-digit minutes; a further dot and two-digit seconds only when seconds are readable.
6.49
